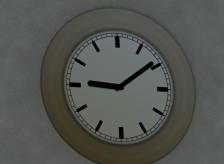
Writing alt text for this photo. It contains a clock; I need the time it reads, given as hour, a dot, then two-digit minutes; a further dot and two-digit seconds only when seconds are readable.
9.09
